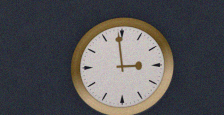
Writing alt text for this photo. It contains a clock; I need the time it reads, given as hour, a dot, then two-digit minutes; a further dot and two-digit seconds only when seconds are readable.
2.59
